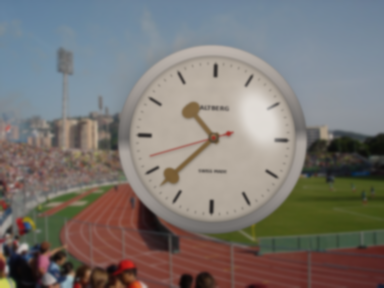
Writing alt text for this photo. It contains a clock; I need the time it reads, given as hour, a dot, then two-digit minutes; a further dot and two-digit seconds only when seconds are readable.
10.37.42
